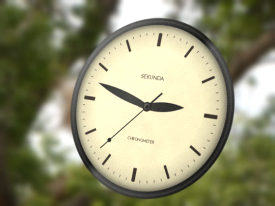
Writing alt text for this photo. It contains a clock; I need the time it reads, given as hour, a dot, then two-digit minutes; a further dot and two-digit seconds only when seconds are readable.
2.47.37
